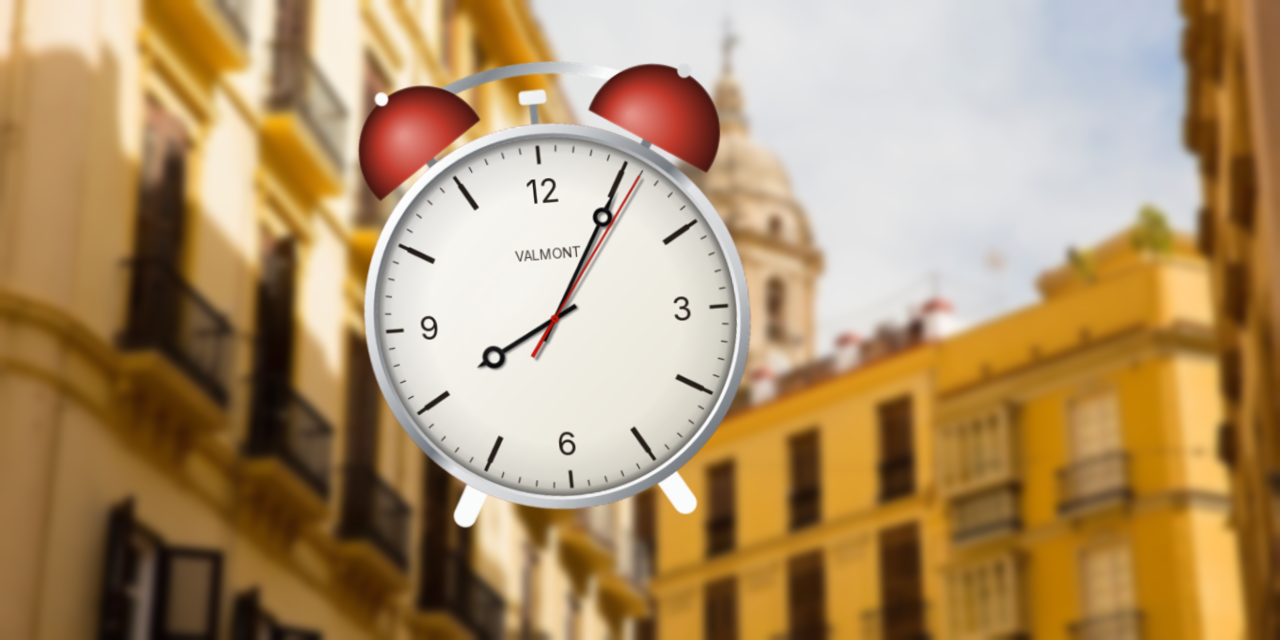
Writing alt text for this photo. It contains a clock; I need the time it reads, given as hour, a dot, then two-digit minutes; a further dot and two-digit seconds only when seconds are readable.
8.05.06
